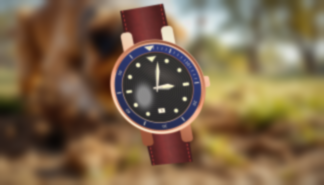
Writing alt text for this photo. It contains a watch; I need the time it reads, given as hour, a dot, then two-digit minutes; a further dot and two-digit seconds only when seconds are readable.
3.02
